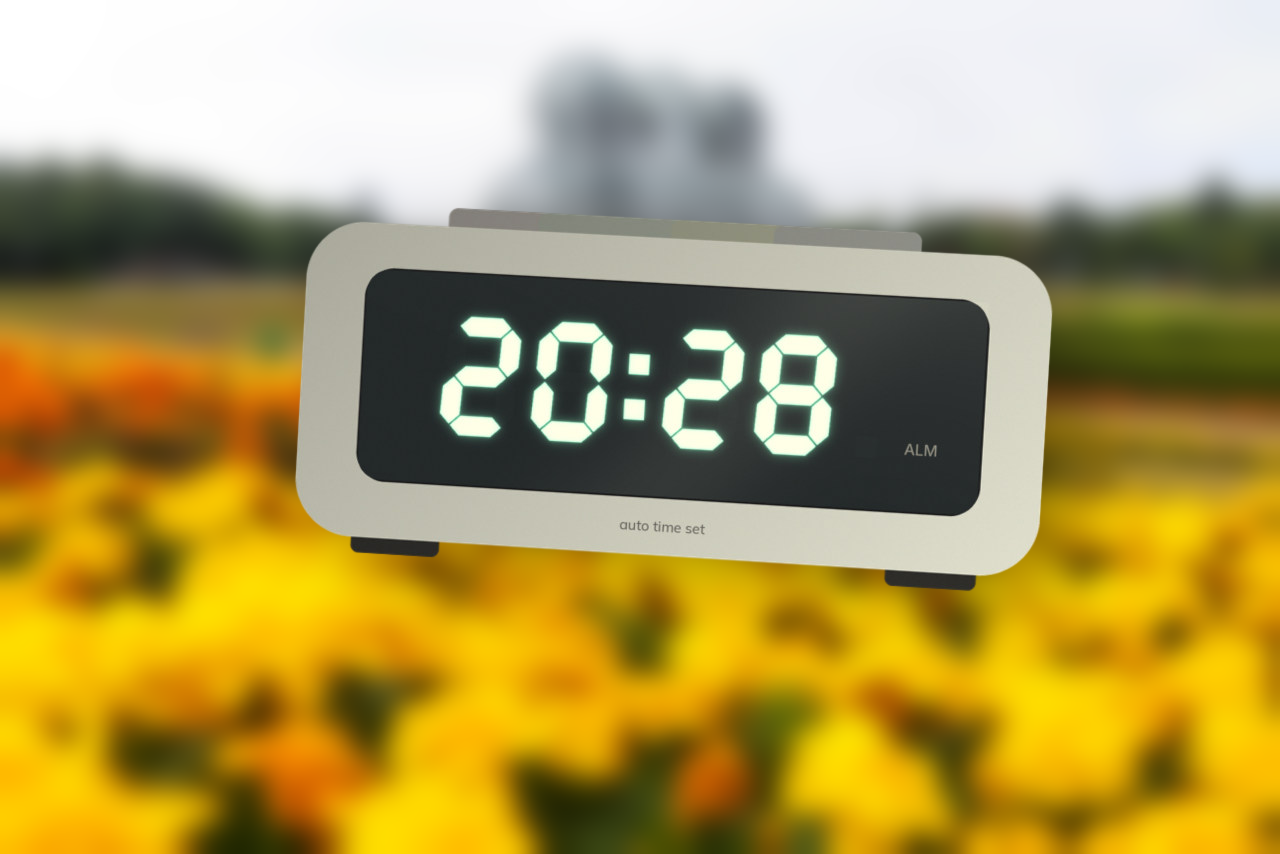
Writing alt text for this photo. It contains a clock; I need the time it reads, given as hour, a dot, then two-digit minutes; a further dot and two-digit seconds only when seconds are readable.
20.28
